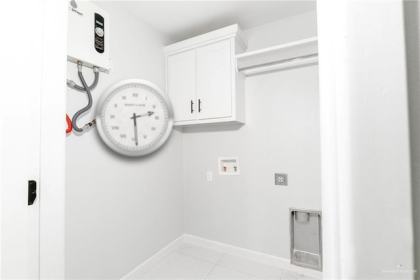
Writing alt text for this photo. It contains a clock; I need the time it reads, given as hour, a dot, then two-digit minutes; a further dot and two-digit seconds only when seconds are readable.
2.29
